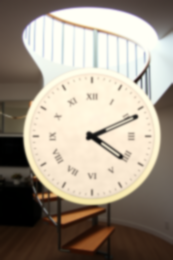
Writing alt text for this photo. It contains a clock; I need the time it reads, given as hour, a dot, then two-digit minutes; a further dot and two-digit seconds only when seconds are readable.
4.11
